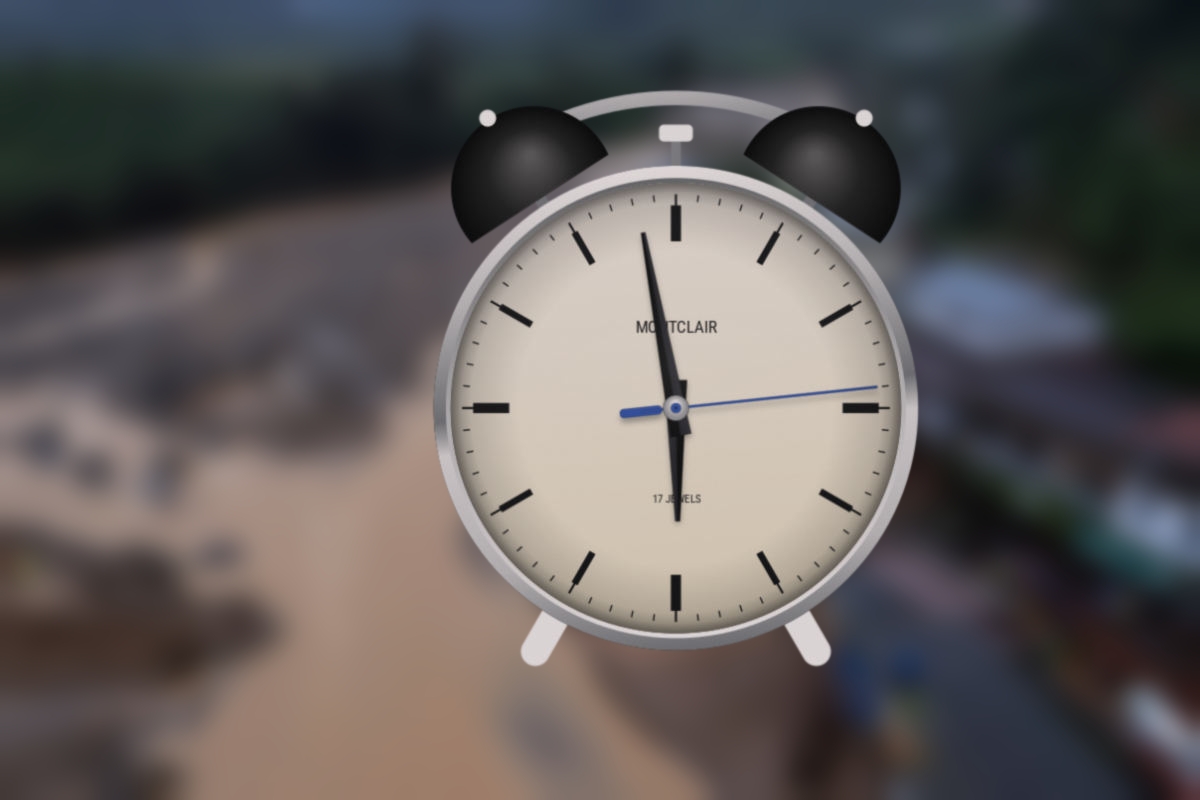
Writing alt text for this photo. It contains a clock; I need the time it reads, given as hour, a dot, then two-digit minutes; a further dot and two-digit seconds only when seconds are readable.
5.58.14
